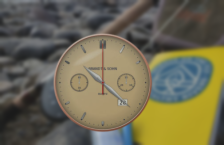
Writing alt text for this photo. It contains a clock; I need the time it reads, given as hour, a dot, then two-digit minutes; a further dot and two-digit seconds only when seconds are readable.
10.22
